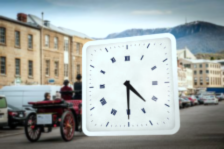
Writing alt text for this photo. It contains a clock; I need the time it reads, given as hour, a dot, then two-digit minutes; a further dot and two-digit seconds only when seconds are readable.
4.30
